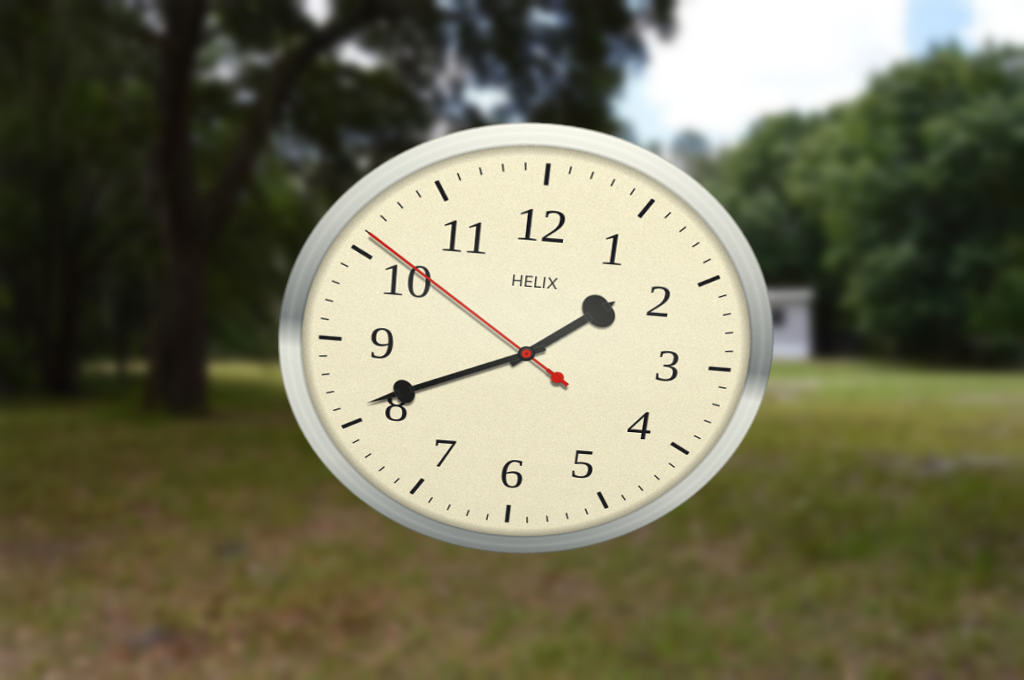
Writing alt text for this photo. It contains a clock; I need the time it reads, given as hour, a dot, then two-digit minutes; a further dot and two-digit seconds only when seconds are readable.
1.40.51
